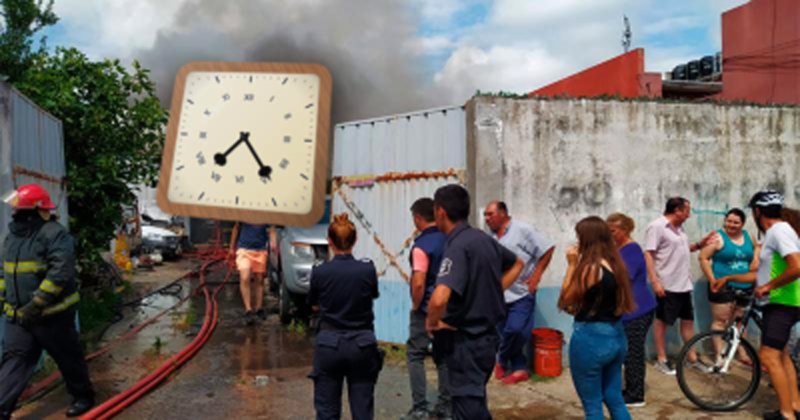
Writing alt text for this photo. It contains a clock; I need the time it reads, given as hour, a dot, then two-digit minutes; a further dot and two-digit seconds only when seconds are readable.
7.24
